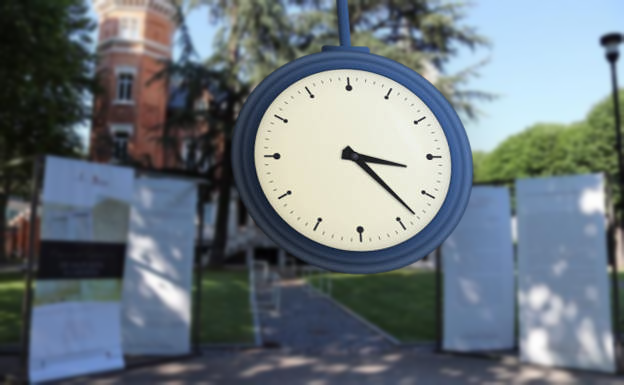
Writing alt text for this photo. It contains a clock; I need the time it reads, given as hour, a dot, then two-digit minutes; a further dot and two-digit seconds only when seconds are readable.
3.23
